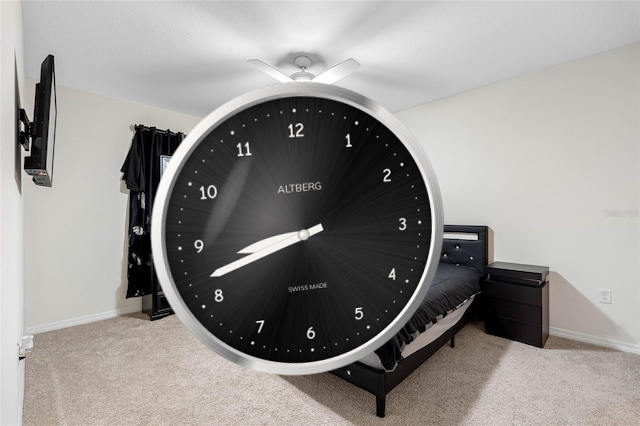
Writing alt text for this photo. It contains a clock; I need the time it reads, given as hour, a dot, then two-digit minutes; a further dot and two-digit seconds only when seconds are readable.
8.42
